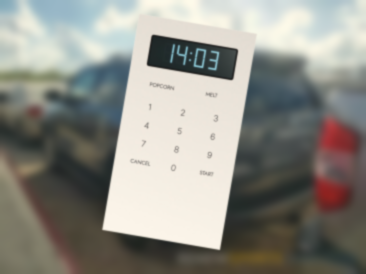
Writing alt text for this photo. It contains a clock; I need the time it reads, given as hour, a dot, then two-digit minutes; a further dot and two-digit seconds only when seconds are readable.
14.03
